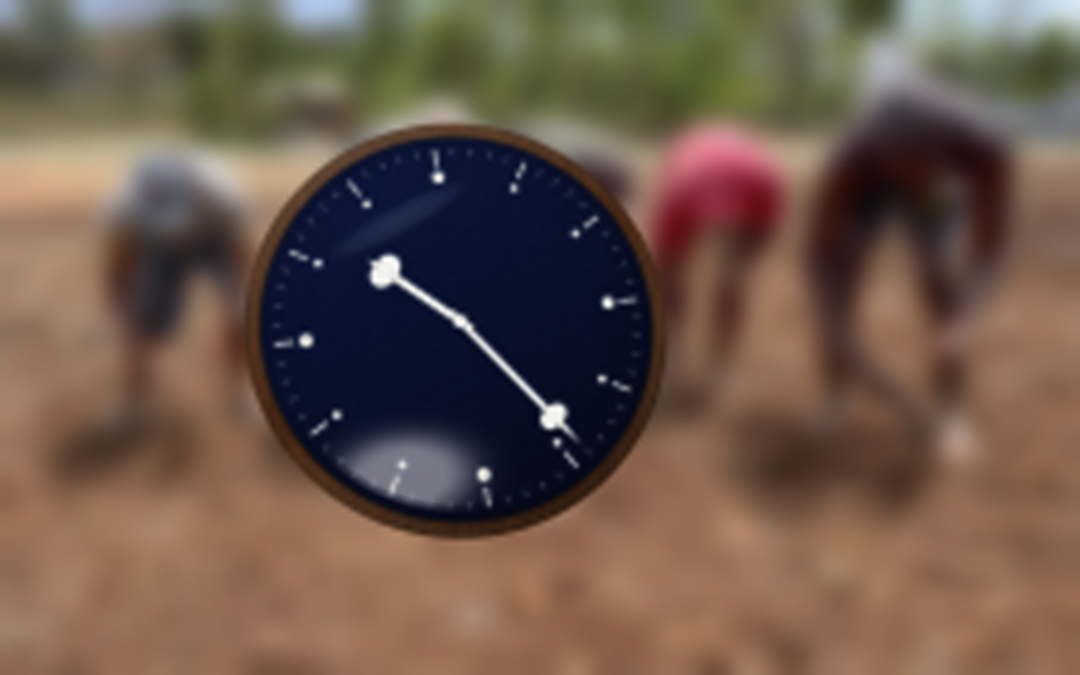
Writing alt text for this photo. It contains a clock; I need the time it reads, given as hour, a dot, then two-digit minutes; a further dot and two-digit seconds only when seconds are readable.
10.24
